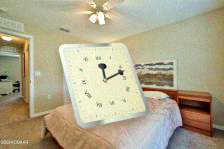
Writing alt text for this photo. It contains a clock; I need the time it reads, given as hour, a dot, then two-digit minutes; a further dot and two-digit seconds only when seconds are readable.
12.12
